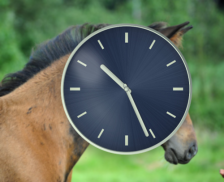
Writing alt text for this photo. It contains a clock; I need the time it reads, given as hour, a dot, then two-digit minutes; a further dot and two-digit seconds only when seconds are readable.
10.26
